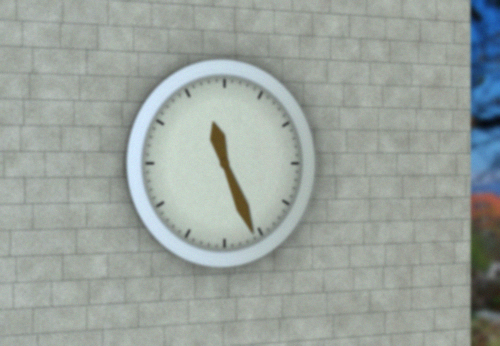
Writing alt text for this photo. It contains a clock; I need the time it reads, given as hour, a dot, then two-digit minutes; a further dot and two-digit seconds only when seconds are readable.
11.26
